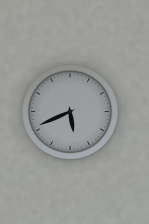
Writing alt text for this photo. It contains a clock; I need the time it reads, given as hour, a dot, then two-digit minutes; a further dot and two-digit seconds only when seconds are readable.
5.41
